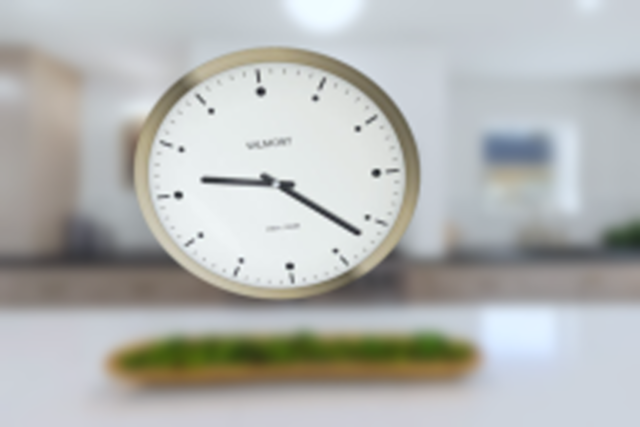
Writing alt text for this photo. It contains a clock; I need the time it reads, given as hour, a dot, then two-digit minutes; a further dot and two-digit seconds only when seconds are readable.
9.22
